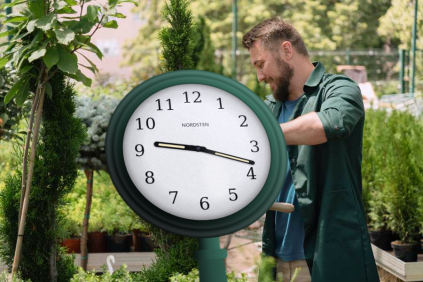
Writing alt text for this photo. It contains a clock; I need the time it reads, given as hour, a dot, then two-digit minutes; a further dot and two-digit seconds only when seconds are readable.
9.18
